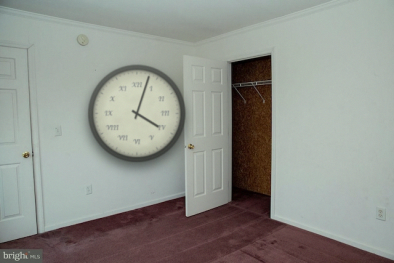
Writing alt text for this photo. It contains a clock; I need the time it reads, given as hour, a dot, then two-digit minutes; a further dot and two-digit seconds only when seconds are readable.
4.03
